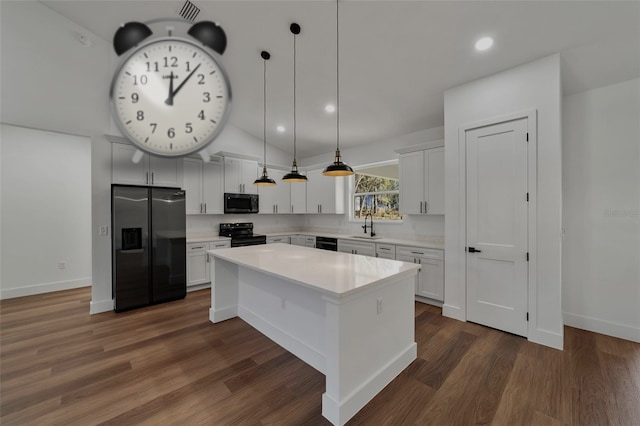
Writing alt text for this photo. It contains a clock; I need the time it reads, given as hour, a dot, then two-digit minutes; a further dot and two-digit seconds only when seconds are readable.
12.07
